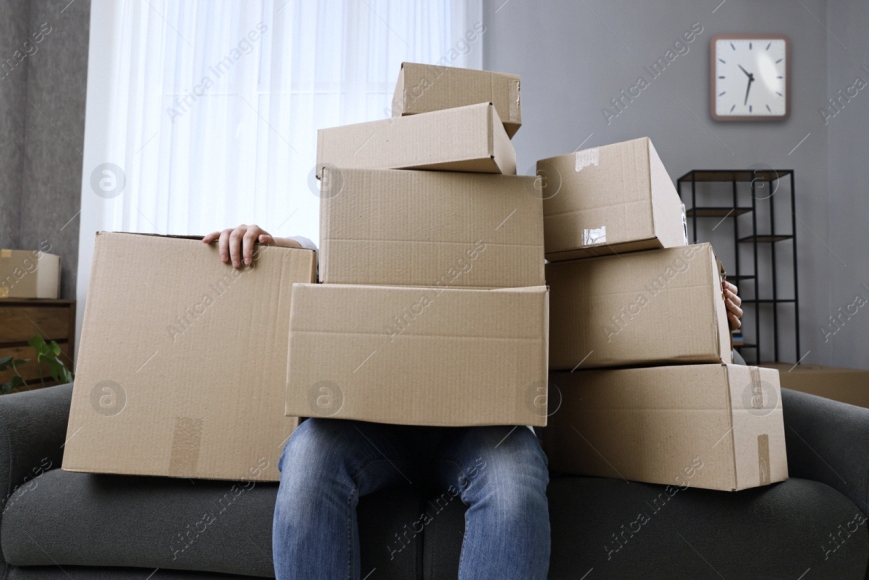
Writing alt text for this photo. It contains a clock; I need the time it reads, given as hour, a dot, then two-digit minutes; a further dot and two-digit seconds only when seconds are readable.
10.32
